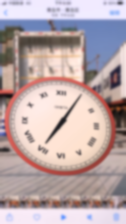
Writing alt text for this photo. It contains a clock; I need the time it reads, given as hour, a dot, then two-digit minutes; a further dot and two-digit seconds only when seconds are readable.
7.05
